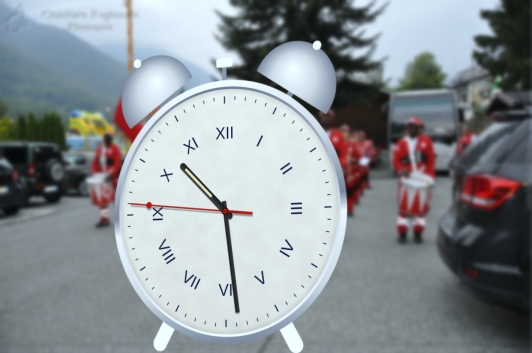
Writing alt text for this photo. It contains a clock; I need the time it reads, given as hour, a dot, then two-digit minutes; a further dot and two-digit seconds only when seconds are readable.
10.28.46
